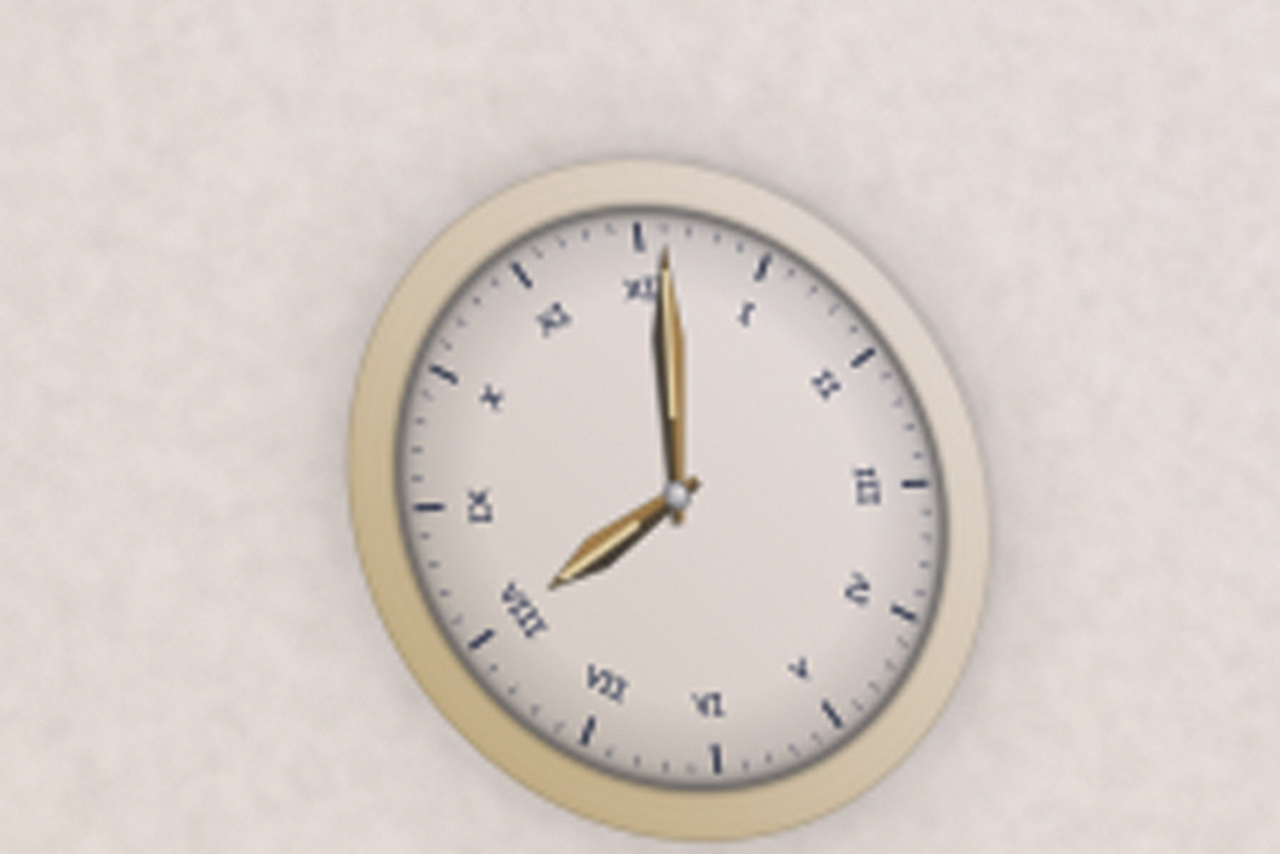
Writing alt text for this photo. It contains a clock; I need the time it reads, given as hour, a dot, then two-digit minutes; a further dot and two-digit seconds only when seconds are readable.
8.01
